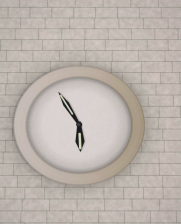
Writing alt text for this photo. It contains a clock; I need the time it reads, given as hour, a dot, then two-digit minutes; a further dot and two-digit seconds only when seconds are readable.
5.55
